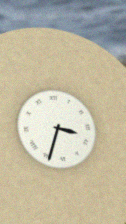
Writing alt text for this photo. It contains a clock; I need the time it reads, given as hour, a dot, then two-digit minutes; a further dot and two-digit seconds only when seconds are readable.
3.34
